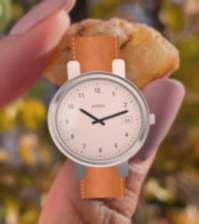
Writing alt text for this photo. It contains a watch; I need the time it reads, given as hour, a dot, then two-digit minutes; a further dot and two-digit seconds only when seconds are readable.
10.12
